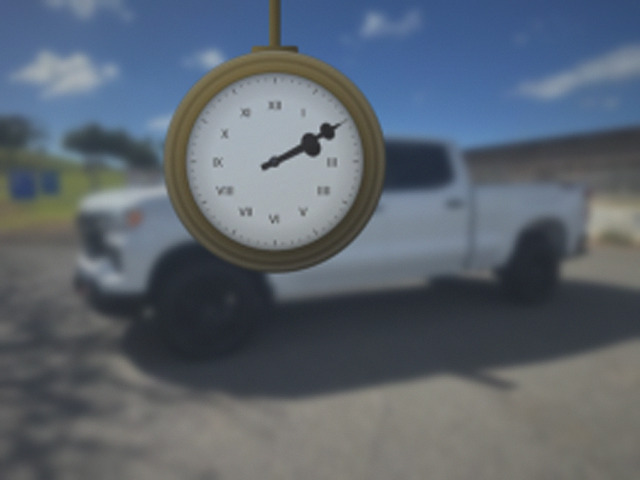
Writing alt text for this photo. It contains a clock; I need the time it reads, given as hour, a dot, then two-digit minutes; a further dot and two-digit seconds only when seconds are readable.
2.10
